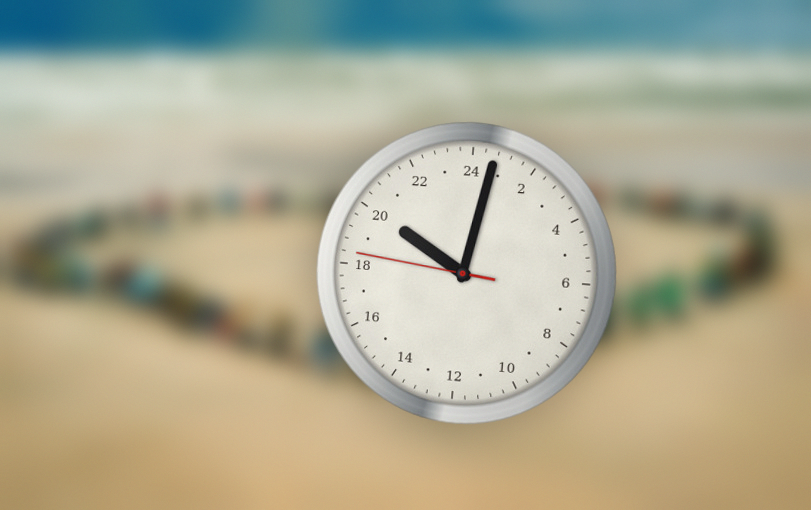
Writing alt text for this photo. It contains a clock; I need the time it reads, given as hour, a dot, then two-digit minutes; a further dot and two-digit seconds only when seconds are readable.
20.01.46
